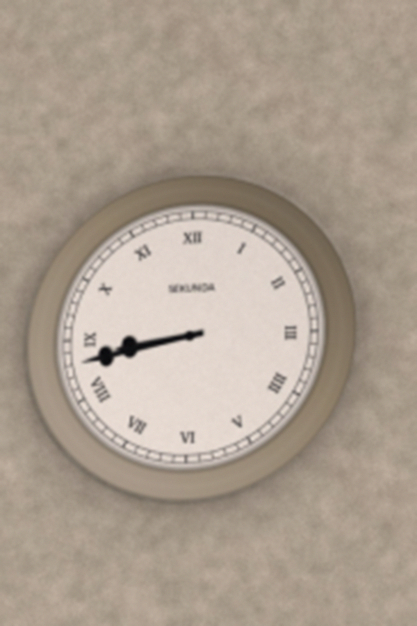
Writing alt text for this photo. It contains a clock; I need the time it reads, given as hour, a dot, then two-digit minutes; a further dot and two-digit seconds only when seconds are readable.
8.43
